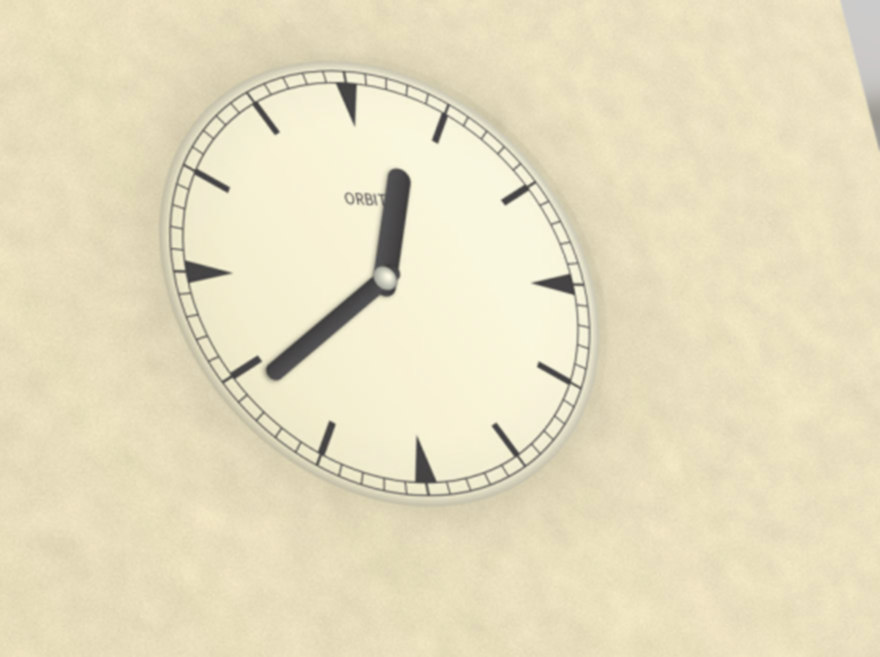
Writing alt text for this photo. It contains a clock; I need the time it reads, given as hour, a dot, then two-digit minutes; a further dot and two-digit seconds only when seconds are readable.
12.39
